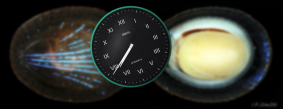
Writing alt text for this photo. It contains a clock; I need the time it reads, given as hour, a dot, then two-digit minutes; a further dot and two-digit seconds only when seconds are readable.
7.39
